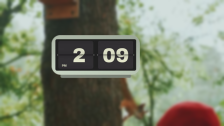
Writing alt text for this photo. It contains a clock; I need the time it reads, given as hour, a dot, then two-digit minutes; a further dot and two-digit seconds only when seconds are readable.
2.09
